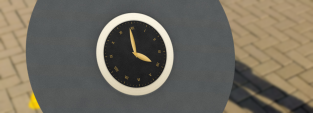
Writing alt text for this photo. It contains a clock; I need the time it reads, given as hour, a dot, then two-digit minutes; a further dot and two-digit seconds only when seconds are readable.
3.59
